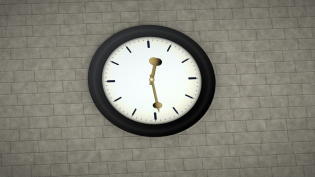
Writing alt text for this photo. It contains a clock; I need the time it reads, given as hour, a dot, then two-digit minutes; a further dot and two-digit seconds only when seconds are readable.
12.29
